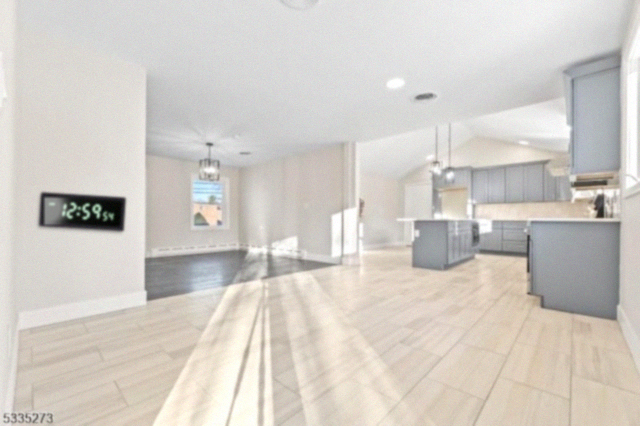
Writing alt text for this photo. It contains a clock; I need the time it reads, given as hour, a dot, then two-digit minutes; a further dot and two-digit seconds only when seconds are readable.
12.59
